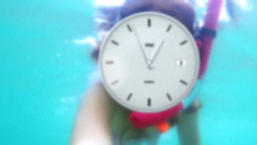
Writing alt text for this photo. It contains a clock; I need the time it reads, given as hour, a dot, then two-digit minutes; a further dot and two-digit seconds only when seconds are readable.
12.56
